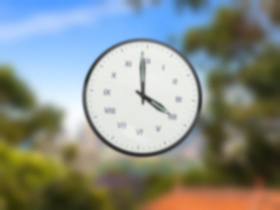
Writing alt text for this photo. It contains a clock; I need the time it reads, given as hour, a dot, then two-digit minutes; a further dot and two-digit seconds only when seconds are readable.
3.59
